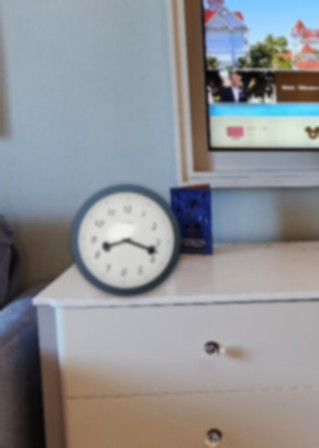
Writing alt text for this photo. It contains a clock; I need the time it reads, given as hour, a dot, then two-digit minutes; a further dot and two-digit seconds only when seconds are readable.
8.18
